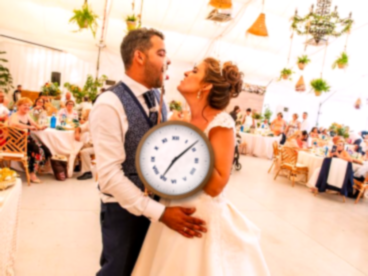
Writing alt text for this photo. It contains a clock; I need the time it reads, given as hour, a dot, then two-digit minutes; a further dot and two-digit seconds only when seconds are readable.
7.08
